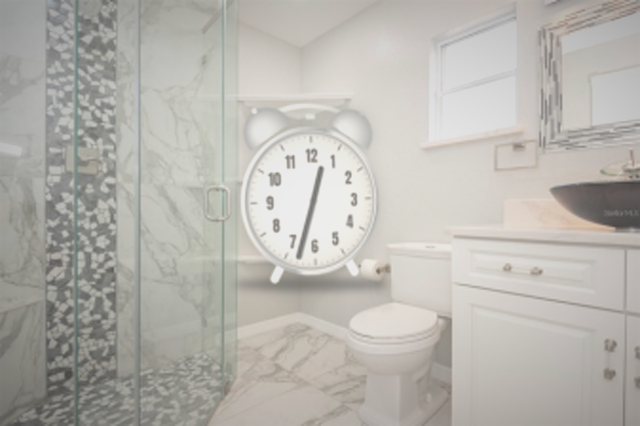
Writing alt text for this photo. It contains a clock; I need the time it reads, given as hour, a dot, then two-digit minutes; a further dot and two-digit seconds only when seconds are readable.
12.33
